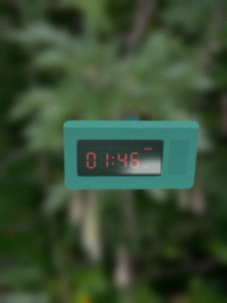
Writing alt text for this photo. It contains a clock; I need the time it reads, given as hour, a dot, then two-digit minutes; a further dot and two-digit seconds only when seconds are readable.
1.46
